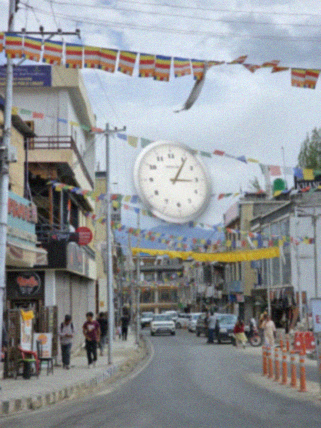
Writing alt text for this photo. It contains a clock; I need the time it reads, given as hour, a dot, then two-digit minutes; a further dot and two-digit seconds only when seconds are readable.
3.06
